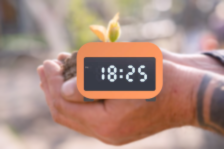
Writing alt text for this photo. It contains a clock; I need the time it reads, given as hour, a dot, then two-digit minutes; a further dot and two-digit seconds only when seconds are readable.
18.25
